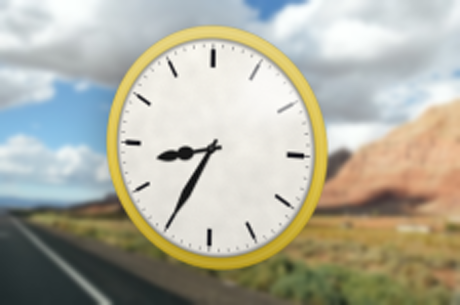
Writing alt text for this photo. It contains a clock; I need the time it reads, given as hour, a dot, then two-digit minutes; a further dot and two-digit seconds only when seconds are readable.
8.35
